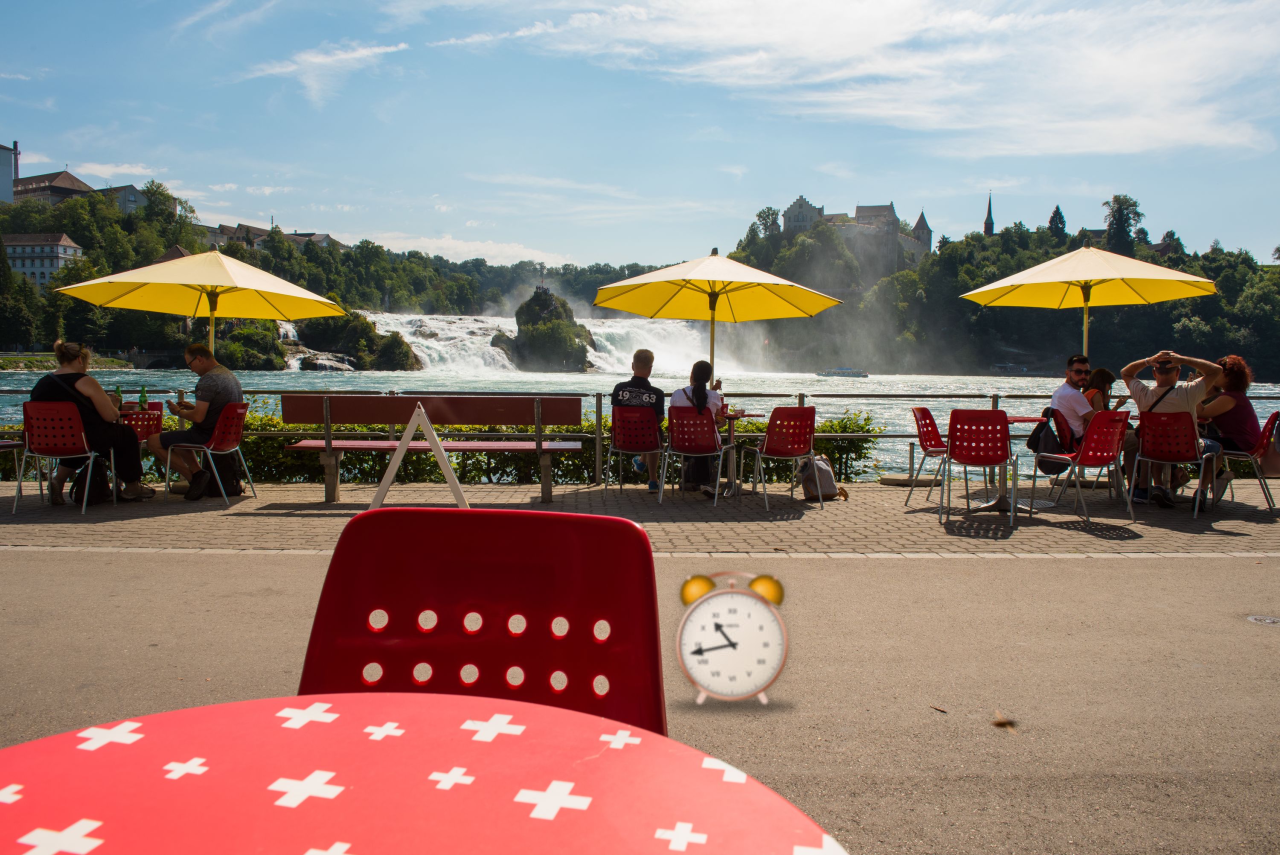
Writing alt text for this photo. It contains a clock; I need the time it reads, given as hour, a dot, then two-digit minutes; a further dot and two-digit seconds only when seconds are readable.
10.43
